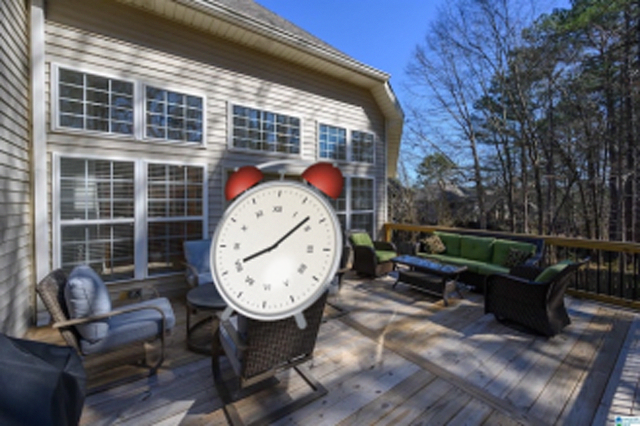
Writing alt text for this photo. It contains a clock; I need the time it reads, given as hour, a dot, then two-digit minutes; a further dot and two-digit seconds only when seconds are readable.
8.08
